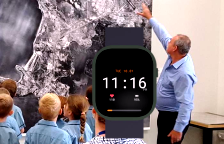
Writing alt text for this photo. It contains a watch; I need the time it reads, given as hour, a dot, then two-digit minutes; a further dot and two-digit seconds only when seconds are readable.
11.16
